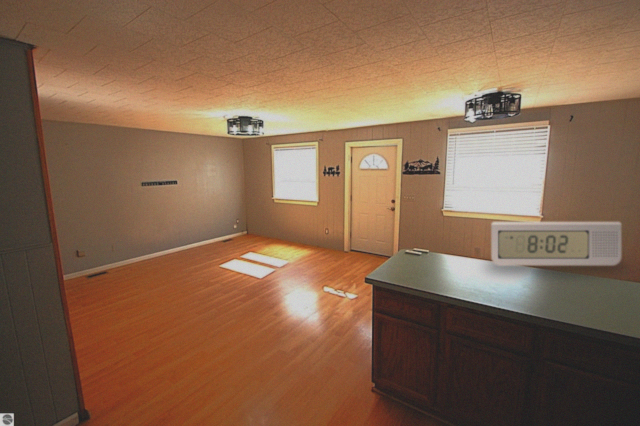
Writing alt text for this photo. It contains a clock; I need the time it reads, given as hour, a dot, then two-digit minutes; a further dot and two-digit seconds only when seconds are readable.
8.02
